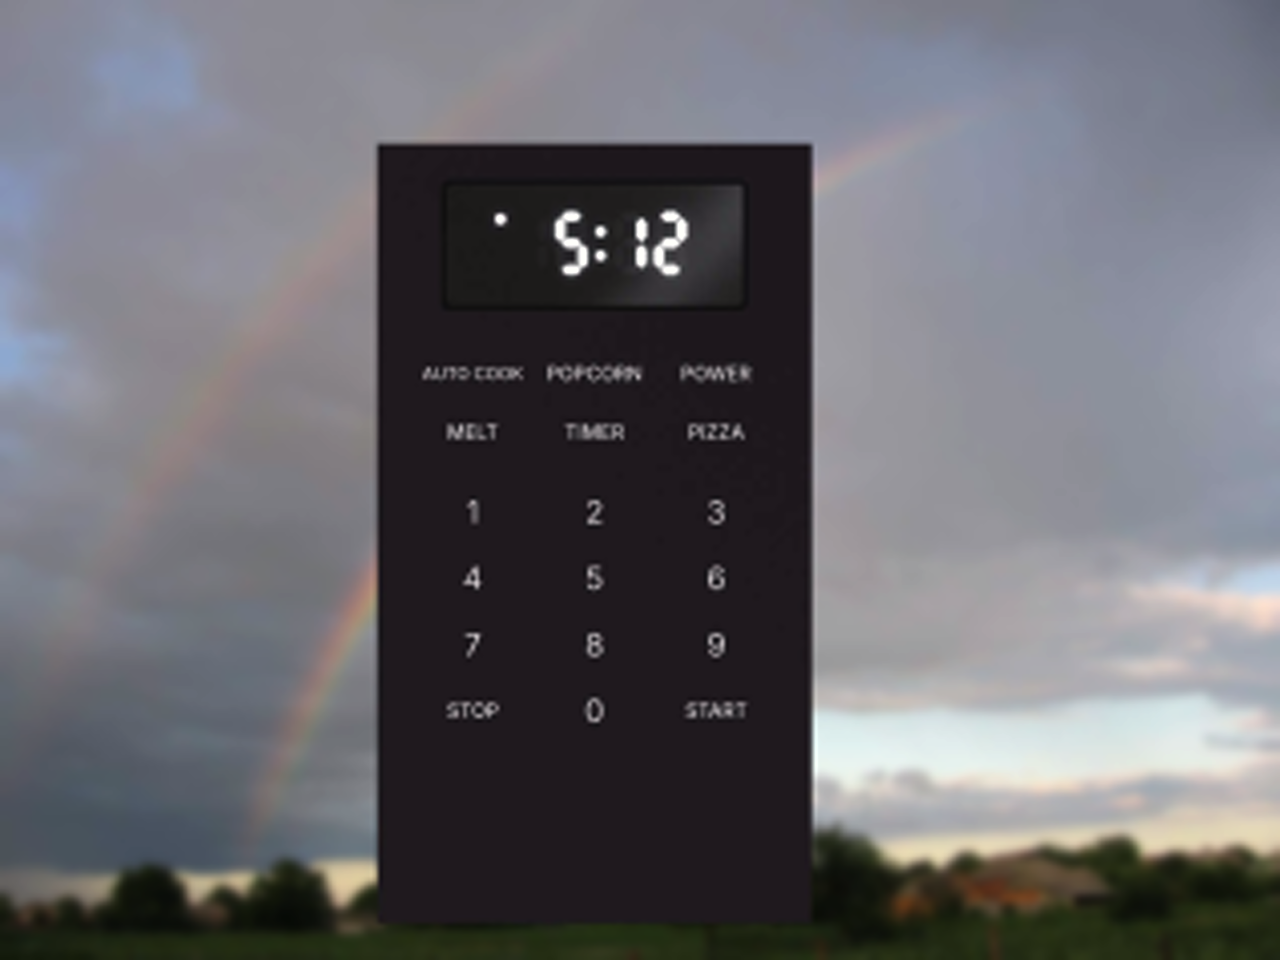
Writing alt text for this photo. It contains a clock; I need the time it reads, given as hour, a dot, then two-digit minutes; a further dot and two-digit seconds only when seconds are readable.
5.12
